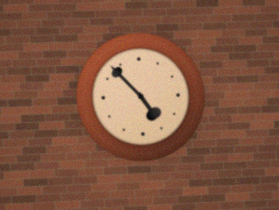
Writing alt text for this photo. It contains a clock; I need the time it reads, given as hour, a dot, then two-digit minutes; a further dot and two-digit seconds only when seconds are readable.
4.53
